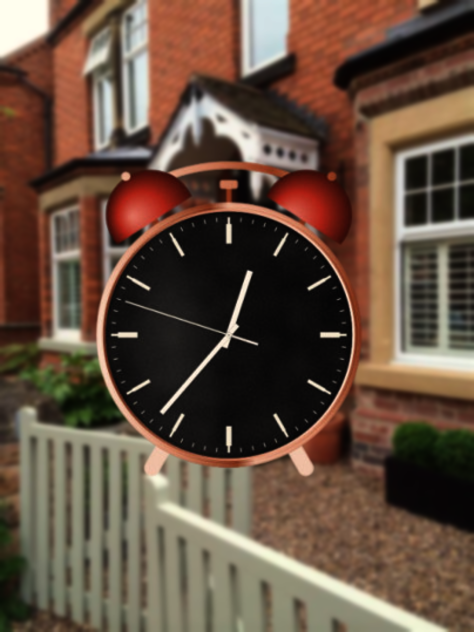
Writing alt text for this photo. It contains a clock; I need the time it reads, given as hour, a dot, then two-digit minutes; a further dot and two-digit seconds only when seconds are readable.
12.36.48
